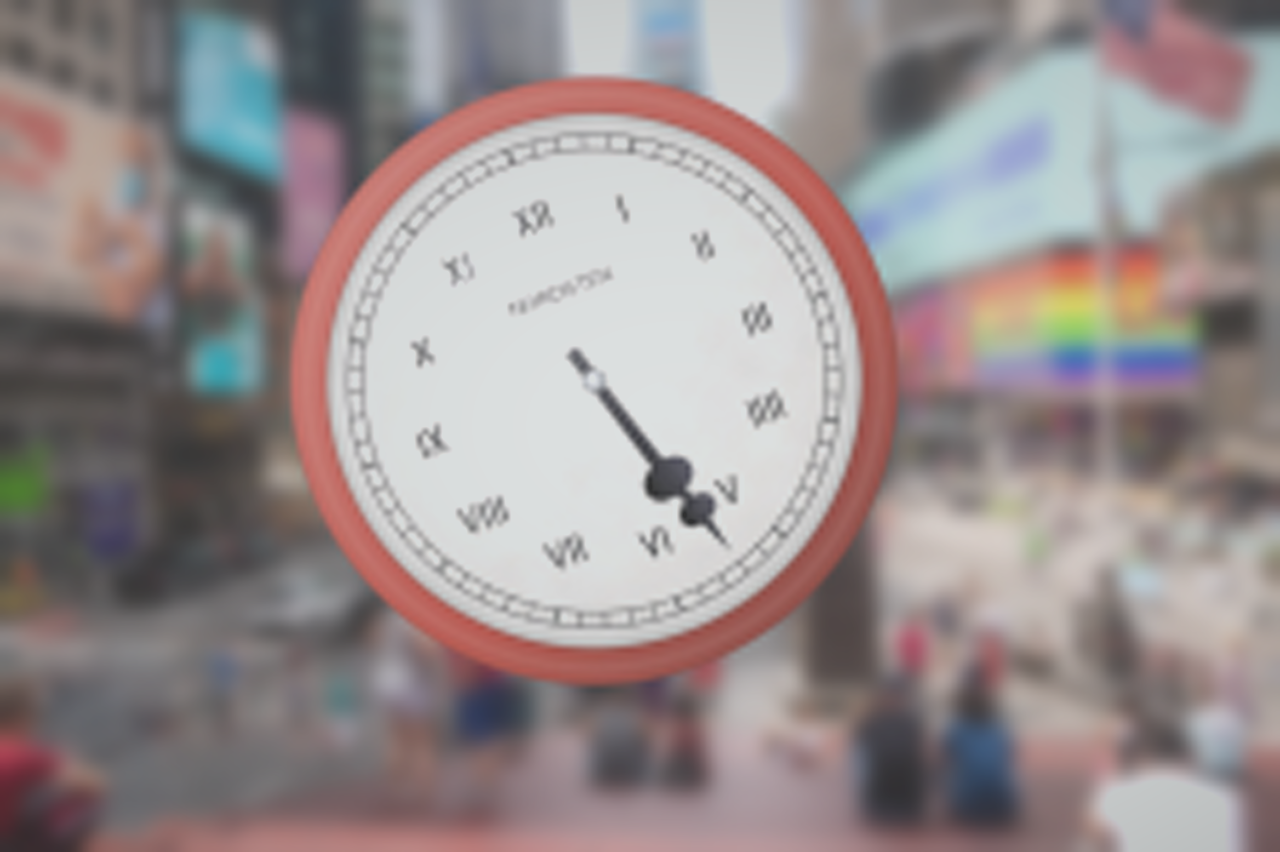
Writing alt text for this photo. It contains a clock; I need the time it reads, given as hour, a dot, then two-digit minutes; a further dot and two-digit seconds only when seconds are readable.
5.27
